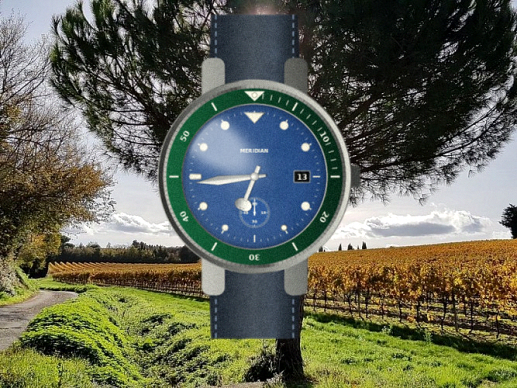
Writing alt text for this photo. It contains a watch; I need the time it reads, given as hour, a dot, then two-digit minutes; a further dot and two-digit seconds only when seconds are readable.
6.44
